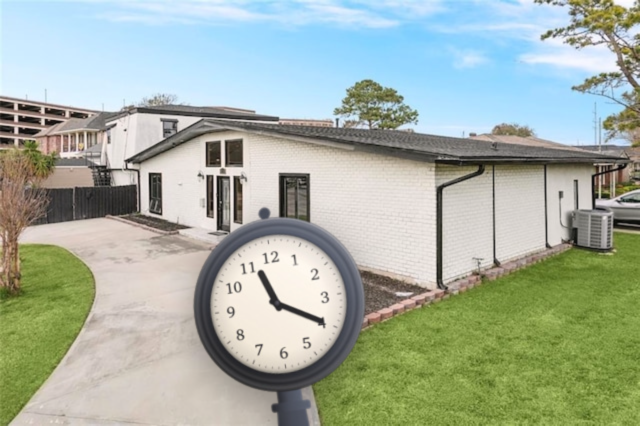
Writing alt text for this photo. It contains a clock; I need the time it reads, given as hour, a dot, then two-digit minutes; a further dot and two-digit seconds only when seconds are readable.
11.20
